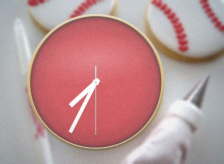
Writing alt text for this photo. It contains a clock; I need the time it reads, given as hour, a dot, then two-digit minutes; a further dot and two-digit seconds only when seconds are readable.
7.34.30
